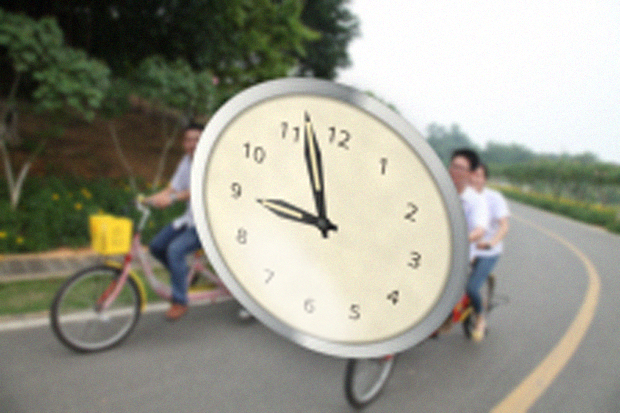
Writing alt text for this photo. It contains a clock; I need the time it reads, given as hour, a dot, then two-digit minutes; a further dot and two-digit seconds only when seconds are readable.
8.57
